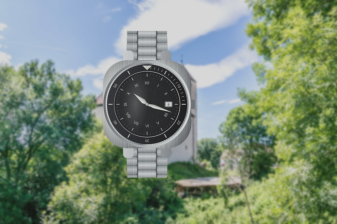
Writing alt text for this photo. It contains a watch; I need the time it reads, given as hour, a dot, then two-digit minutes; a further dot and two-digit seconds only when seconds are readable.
10.18
